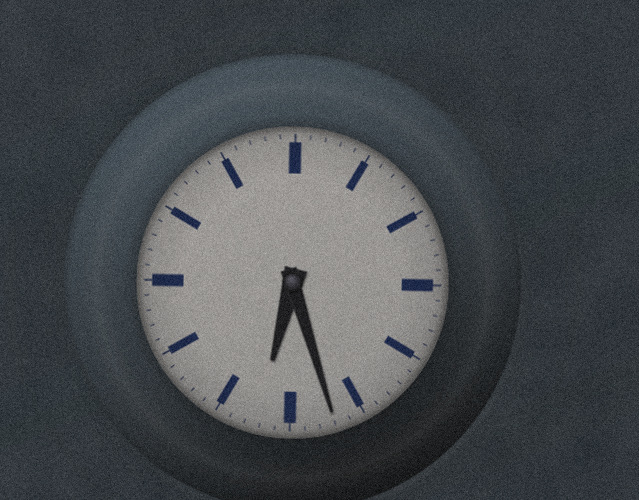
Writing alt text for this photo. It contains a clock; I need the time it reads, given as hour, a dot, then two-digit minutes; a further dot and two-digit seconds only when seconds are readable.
6.27
